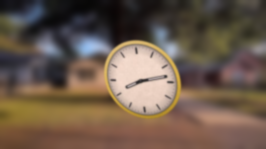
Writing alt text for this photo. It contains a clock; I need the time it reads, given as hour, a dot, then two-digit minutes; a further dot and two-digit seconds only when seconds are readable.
8.13
